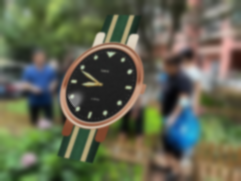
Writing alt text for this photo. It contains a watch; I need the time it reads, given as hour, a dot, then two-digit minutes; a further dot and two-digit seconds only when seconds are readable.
8.49
